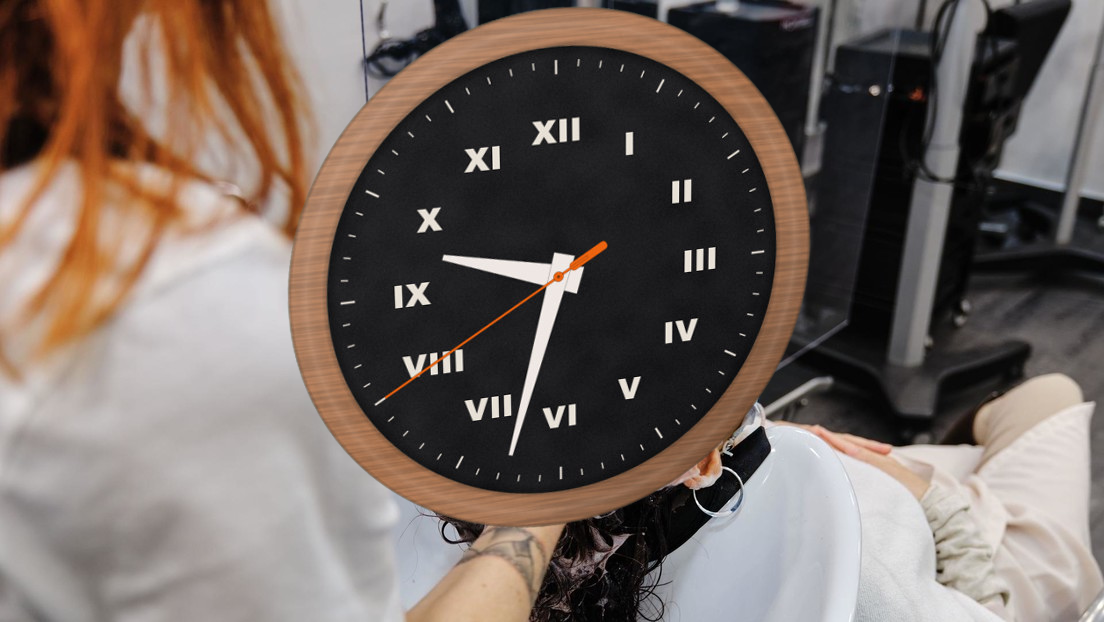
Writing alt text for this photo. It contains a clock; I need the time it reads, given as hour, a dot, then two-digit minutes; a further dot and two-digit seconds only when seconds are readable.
9.32.40
